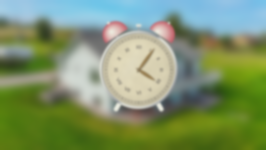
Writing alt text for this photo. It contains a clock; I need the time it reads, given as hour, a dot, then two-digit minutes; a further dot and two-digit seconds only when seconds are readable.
4.06
